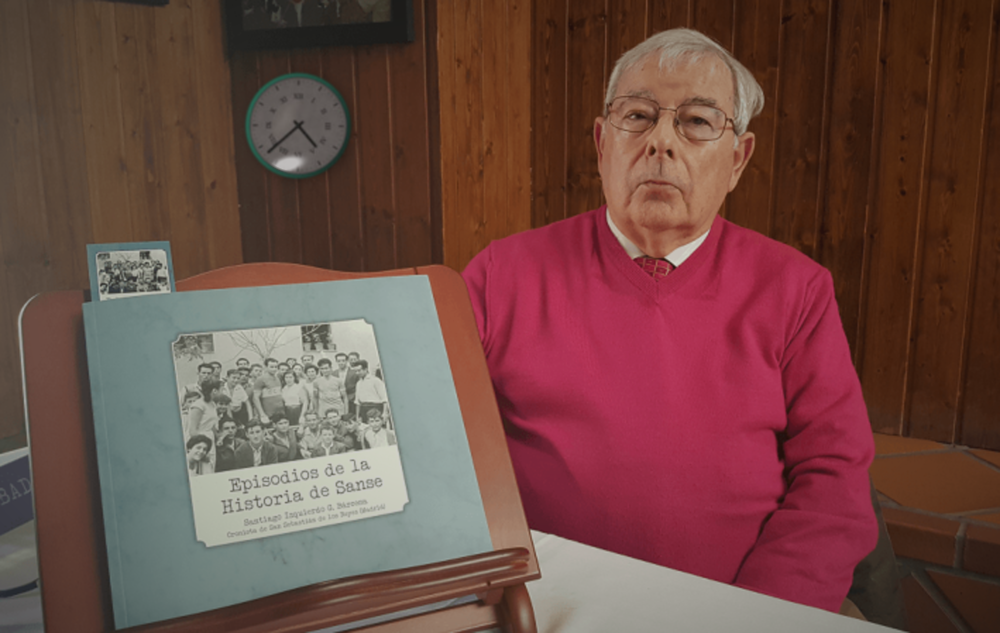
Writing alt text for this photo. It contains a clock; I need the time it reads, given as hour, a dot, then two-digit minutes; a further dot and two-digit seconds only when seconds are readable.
4.38
